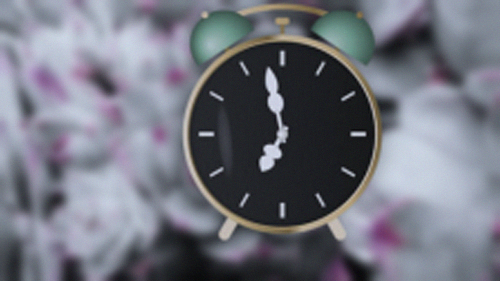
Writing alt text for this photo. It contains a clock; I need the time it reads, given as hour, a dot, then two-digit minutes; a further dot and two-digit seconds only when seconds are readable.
6.58
